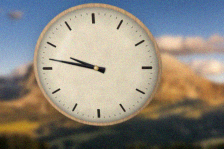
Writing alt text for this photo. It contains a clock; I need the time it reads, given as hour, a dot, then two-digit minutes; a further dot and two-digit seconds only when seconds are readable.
9.47
